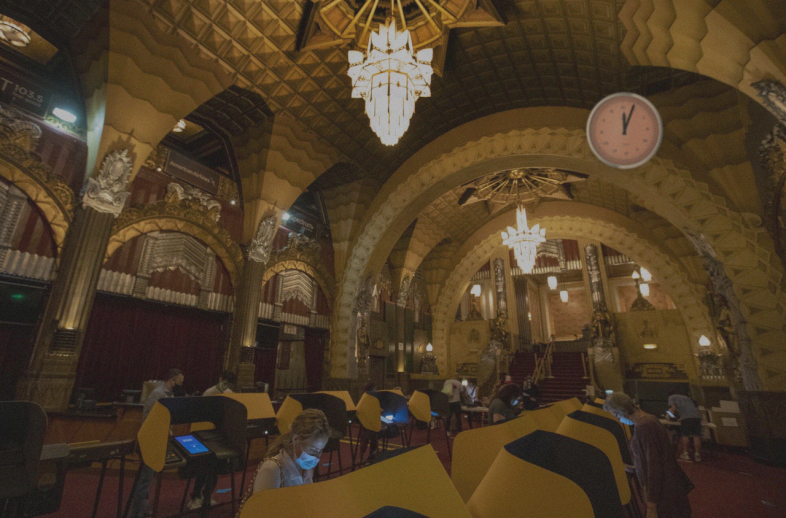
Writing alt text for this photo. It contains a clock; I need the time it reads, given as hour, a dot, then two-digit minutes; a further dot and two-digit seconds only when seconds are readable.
12.04
